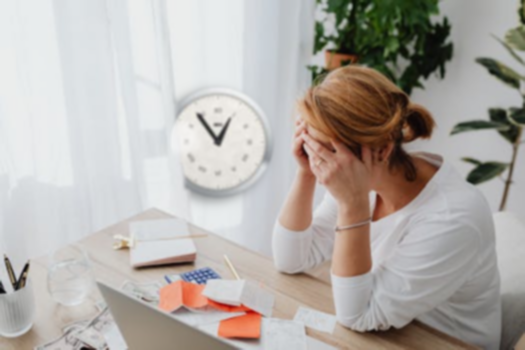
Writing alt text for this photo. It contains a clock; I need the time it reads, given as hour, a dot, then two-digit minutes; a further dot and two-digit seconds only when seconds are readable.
12.54
